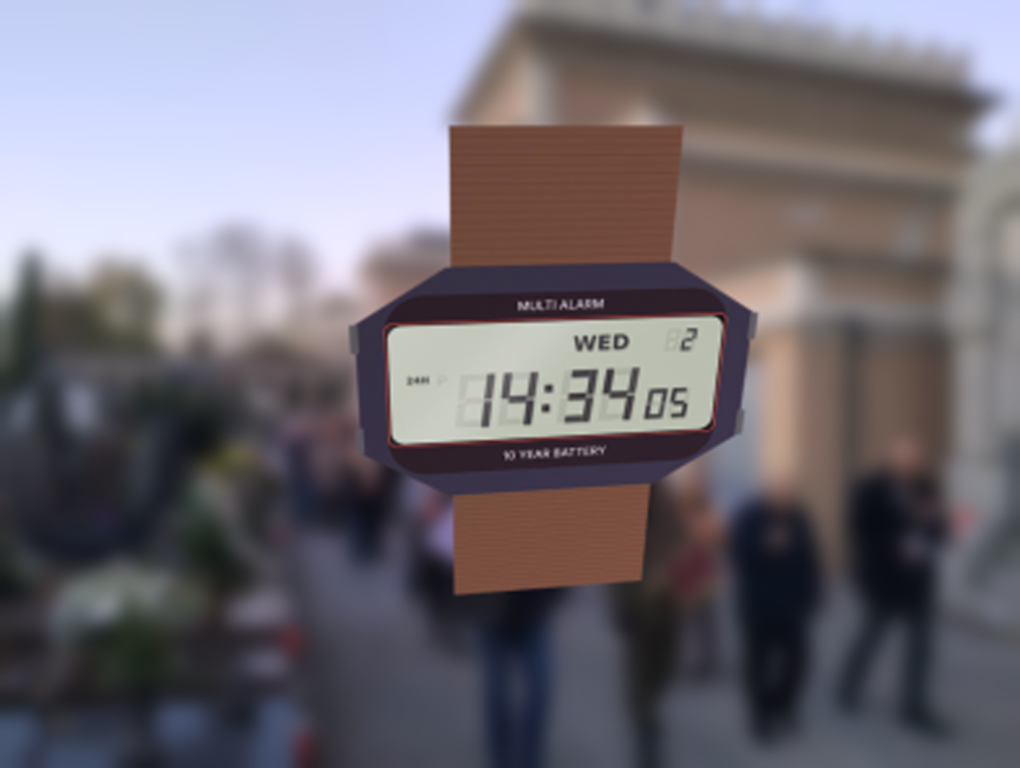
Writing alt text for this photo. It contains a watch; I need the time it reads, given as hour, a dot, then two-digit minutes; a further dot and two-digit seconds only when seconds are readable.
14.34.05
